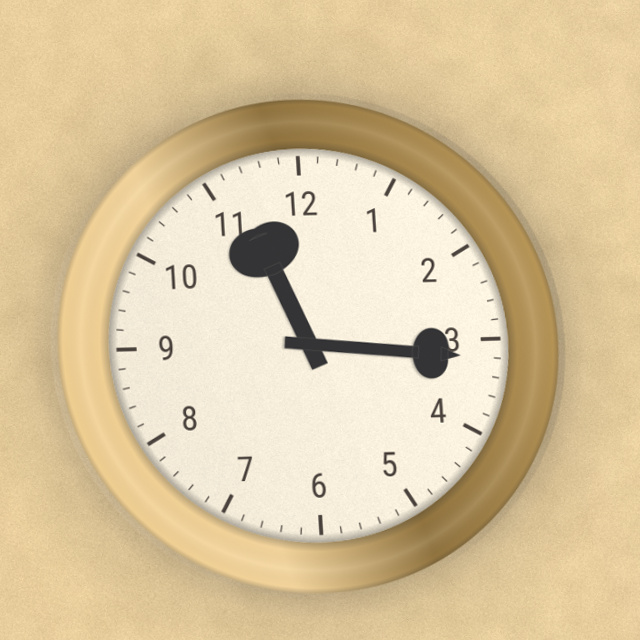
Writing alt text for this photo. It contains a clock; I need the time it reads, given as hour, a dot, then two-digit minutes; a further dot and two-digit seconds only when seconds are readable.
11.16
